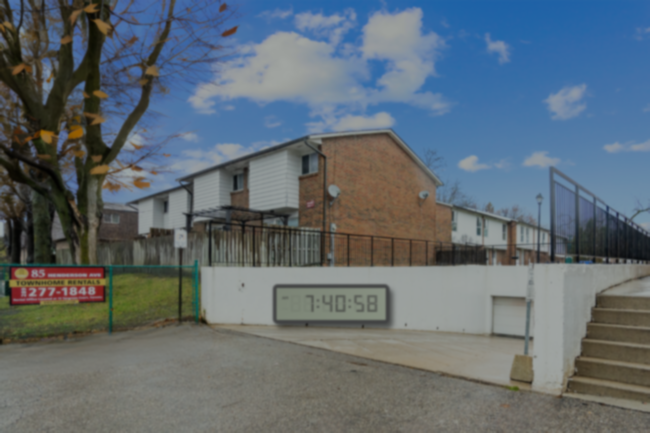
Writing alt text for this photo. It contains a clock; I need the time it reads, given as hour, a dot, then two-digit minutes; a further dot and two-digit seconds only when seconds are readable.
7.40.58
